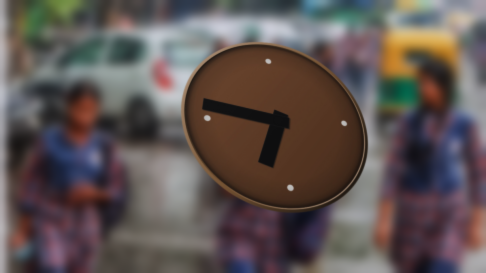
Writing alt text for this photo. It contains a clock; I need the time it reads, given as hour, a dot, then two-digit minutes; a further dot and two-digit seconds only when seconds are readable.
6.47
